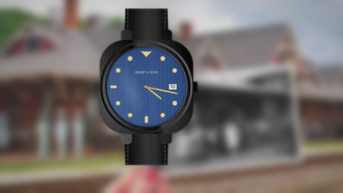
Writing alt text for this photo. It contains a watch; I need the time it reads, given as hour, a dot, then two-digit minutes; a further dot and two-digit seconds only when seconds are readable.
4.17
